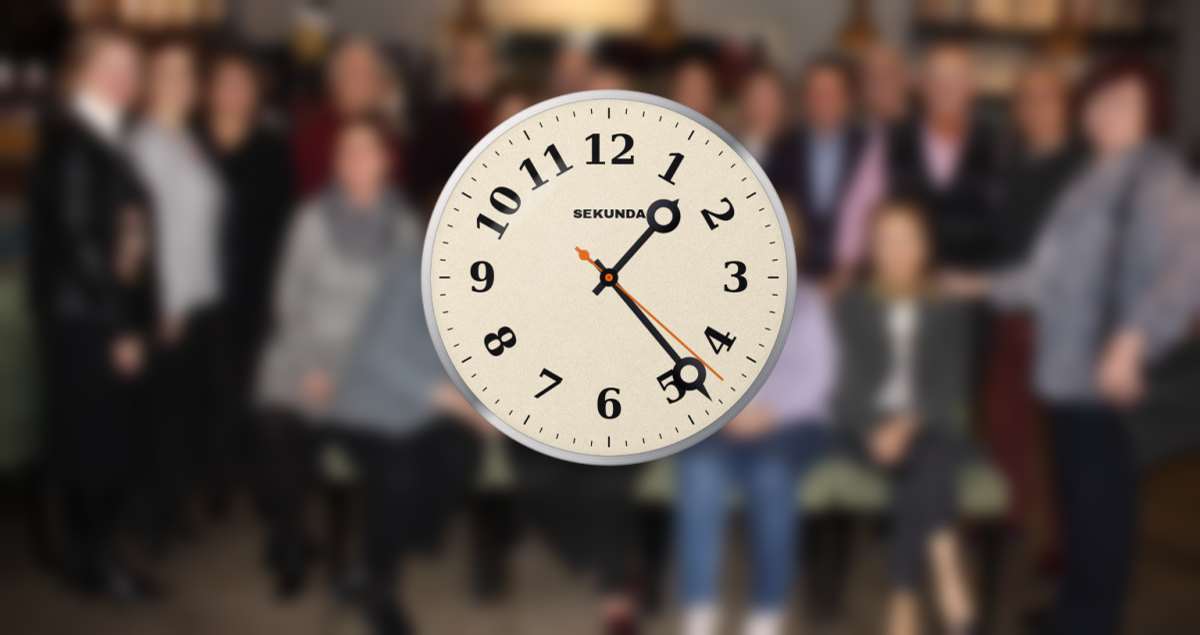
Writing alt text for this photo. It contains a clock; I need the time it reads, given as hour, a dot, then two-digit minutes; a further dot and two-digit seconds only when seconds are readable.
1.23.22
